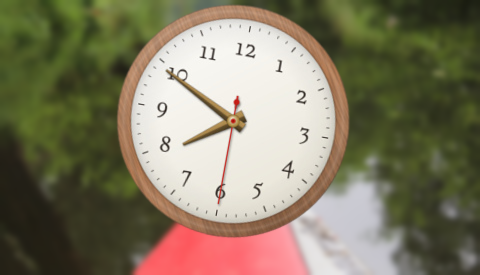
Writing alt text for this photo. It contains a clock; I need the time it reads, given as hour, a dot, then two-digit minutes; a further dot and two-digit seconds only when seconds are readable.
7.49.30
